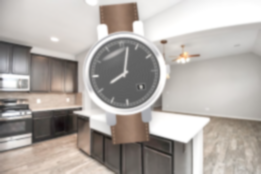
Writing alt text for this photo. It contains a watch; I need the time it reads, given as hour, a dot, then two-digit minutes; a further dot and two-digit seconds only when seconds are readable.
8.02
